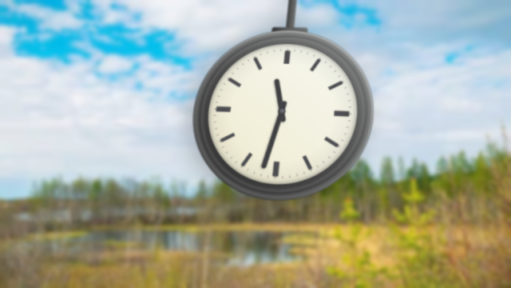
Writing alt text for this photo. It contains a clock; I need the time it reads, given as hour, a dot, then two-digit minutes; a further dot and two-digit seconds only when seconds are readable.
11.32
